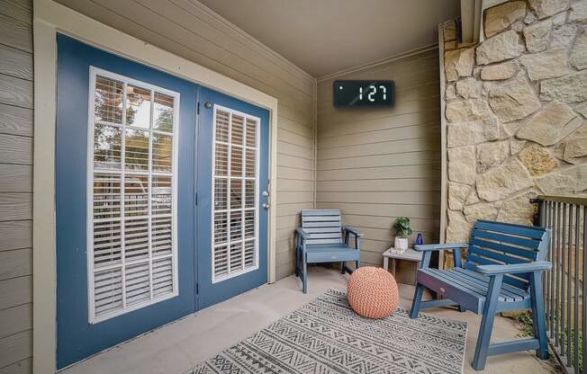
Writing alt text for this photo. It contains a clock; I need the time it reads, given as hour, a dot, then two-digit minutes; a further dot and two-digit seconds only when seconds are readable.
1.27
